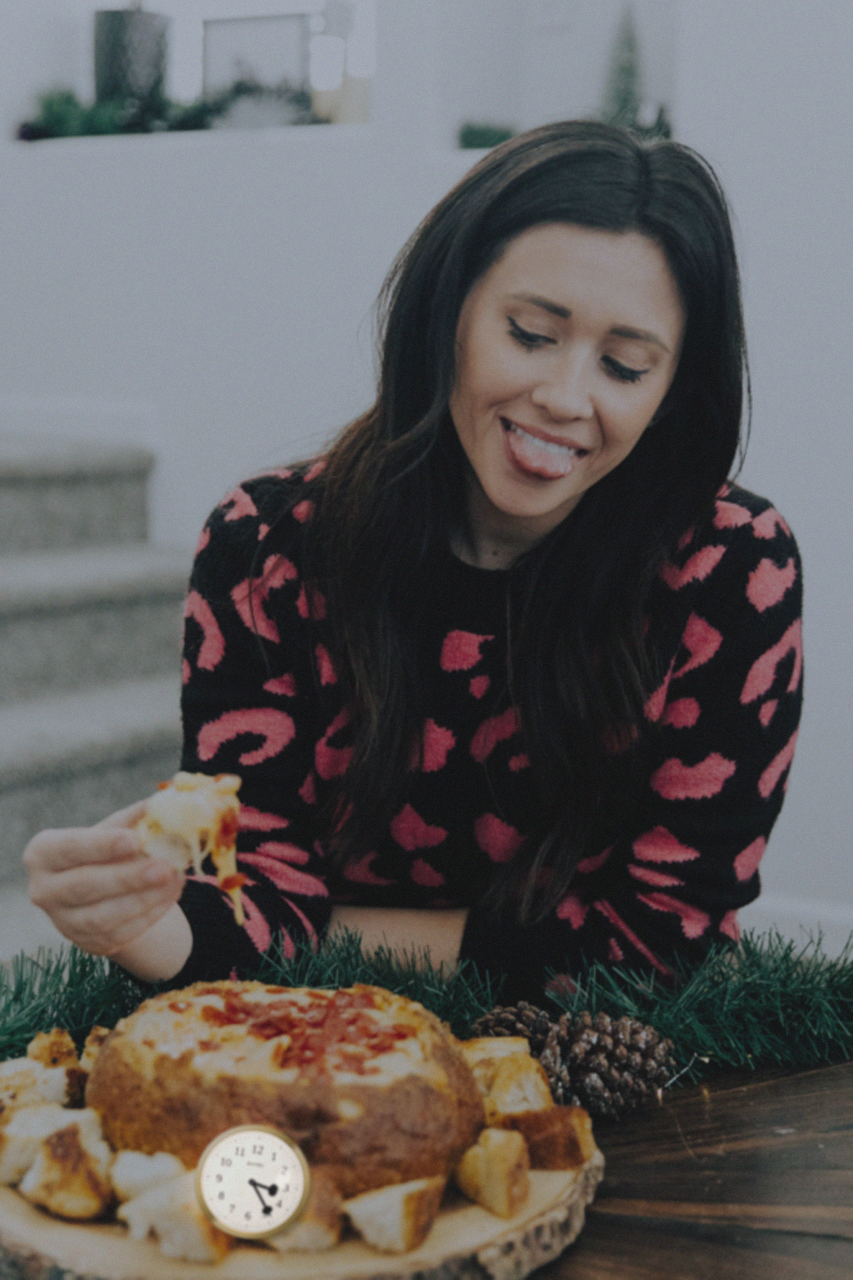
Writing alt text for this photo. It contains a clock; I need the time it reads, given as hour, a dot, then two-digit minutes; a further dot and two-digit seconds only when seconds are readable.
3.24
